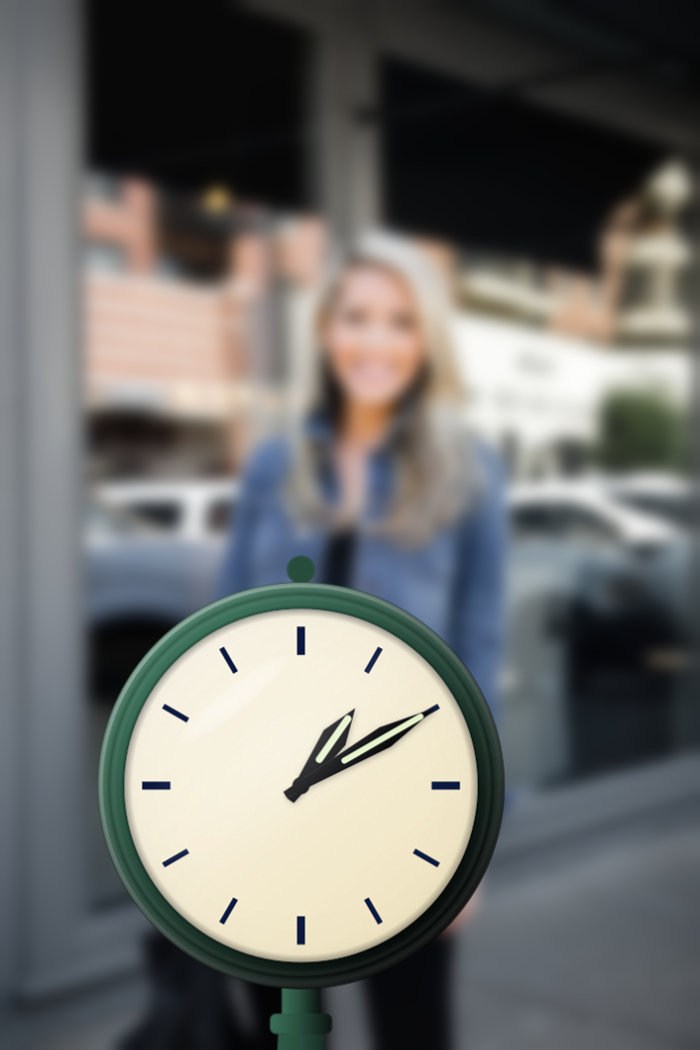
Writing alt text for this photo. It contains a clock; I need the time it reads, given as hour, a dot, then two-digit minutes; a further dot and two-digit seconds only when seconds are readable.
1.10
